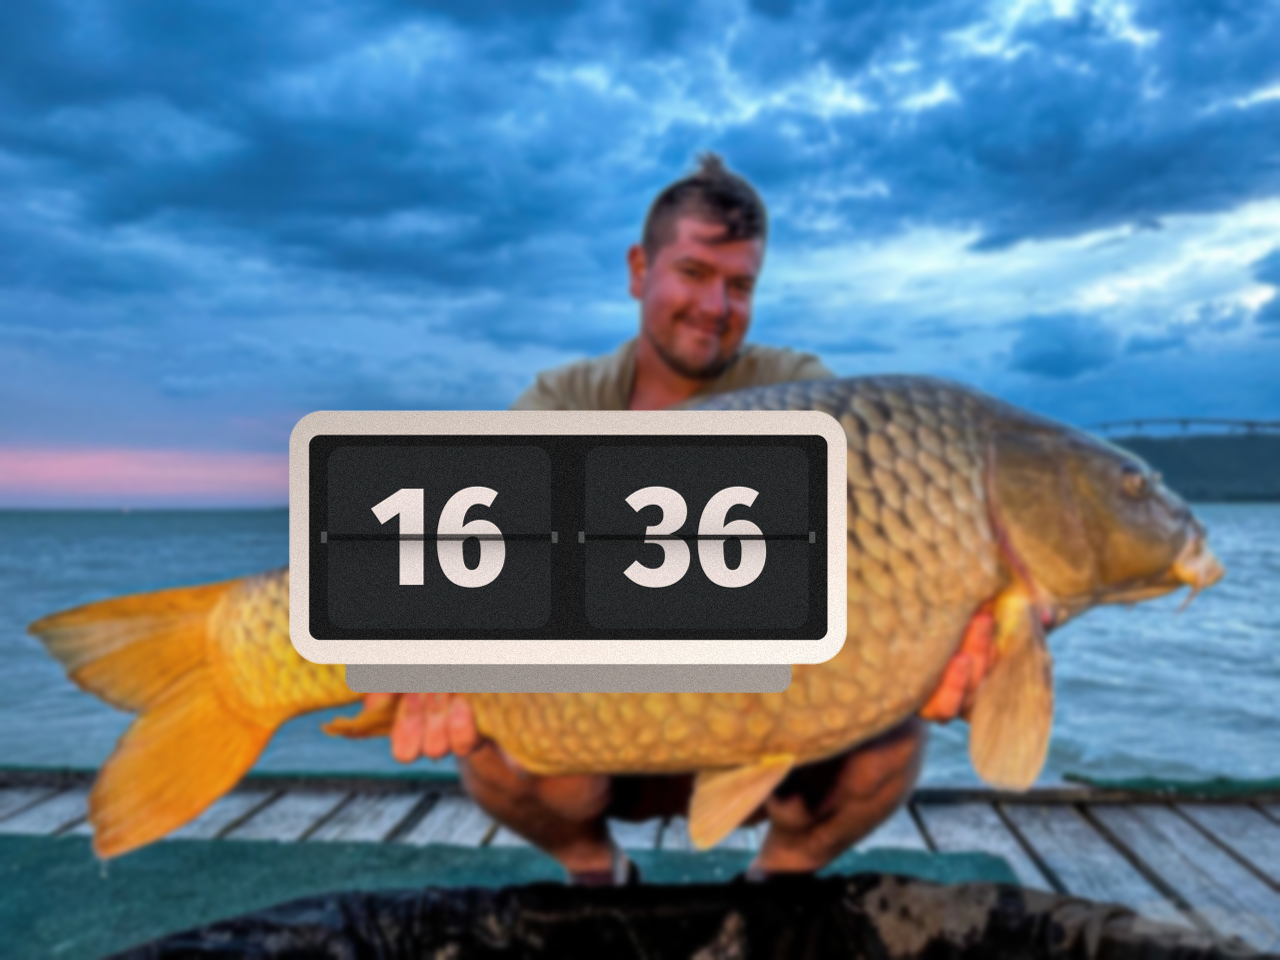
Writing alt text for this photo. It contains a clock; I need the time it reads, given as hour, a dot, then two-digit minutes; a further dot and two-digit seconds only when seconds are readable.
16.36
